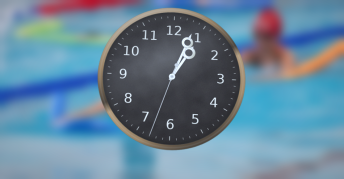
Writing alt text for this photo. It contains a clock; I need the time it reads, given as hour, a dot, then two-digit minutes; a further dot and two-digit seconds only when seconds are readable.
1.03.33
